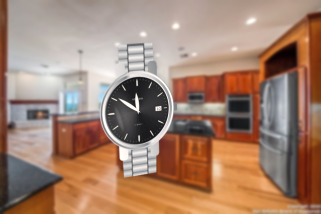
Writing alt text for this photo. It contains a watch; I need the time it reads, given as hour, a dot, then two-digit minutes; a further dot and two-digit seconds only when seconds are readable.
11.51
